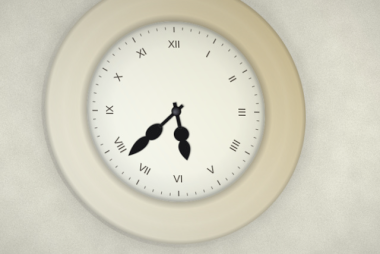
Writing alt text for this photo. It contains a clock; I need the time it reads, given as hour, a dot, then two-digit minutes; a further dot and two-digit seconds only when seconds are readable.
5.38
